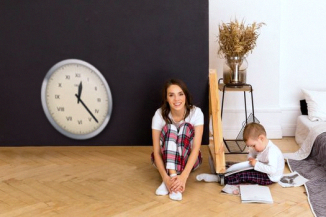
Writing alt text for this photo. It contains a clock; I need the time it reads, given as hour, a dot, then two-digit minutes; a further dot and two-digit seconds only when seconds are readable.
12.23
